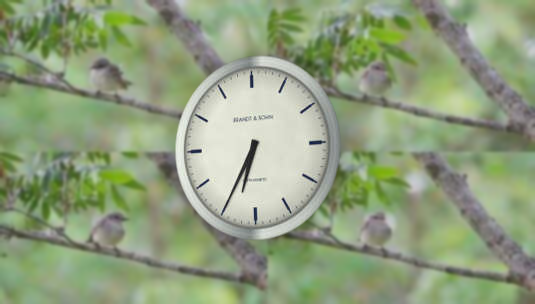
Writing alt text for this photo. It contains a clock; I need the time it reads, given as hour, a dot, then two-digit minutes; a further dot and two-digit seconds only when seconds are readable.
6.35
